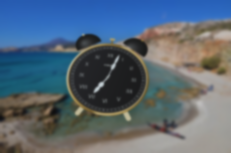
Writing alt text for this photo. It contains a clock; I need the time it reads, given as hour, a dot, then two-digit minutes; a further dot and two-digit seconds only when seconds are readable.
7.03
